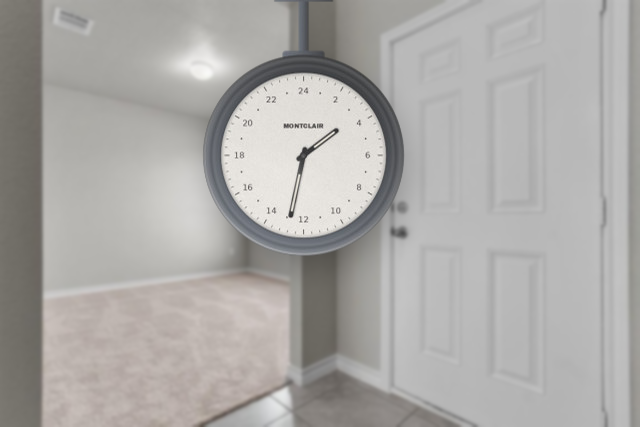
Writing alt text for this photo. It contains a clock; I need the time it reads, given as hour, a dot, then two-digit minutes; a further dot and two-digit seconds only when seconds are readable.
3.32
